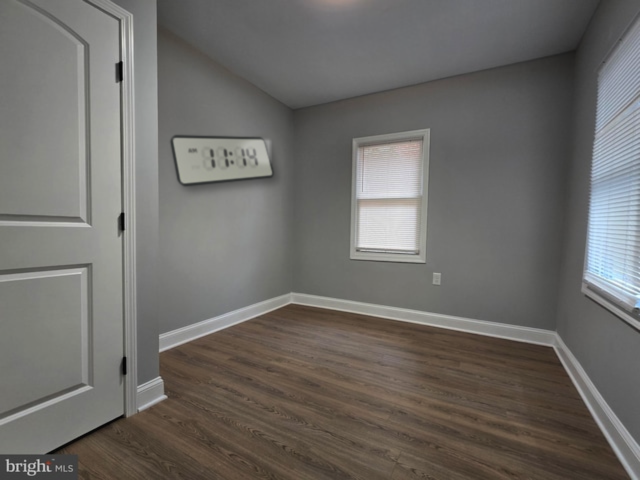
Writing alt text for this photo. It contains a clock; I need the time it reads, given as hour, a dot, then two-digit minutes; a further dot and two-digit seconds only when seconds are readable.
11.14
